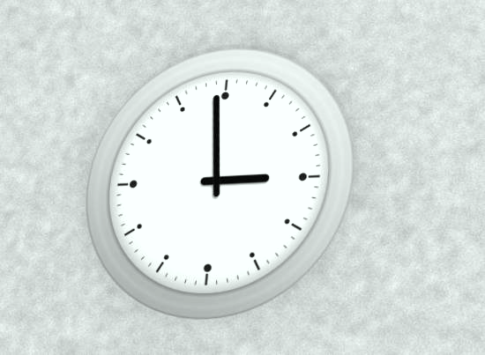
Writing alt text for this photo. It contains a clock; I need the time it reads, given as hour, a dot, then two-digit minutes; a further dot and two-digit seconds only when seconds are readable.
2.59
